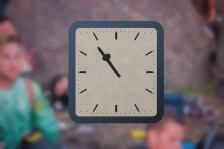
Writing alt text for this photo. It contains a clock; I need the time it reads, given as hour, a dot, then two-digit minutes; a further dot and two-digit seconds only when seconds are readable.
10.54
